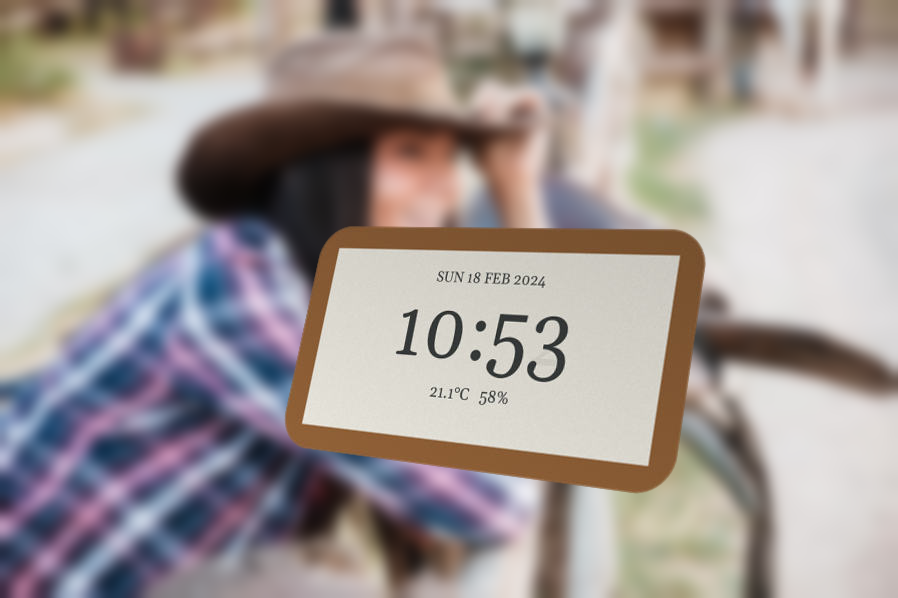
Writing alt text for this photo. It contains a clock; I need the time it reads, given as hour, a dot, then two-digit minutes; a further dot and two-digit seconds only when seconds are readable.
10.53
